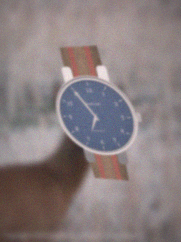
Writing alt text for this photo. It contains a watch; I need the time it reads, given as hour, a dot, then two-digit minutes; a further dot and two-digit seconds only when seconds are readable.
6.55
